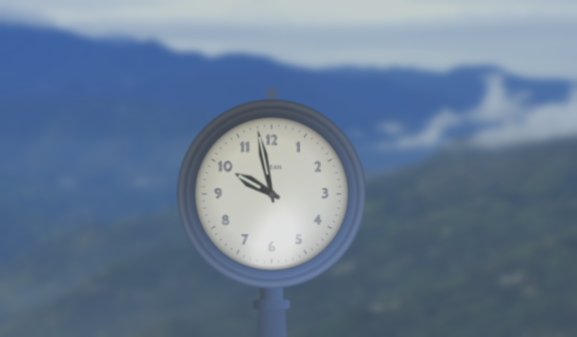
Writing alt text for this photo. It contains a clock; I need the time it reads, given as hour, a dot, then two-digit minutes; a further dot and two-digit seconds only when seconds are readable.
9.58
